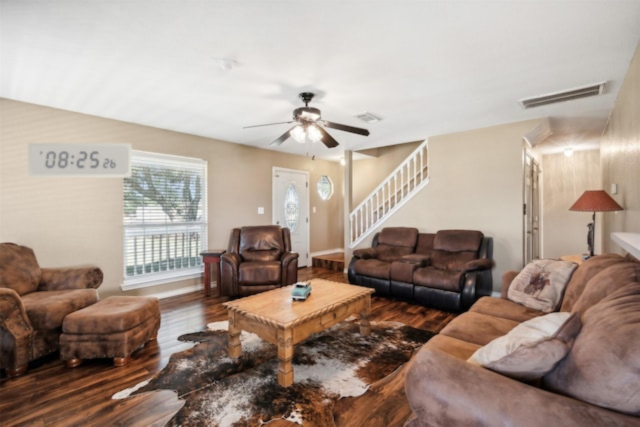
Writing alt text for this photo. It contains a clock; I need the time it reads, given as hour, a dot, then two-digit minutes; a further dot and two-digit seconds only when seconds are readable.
8.25
